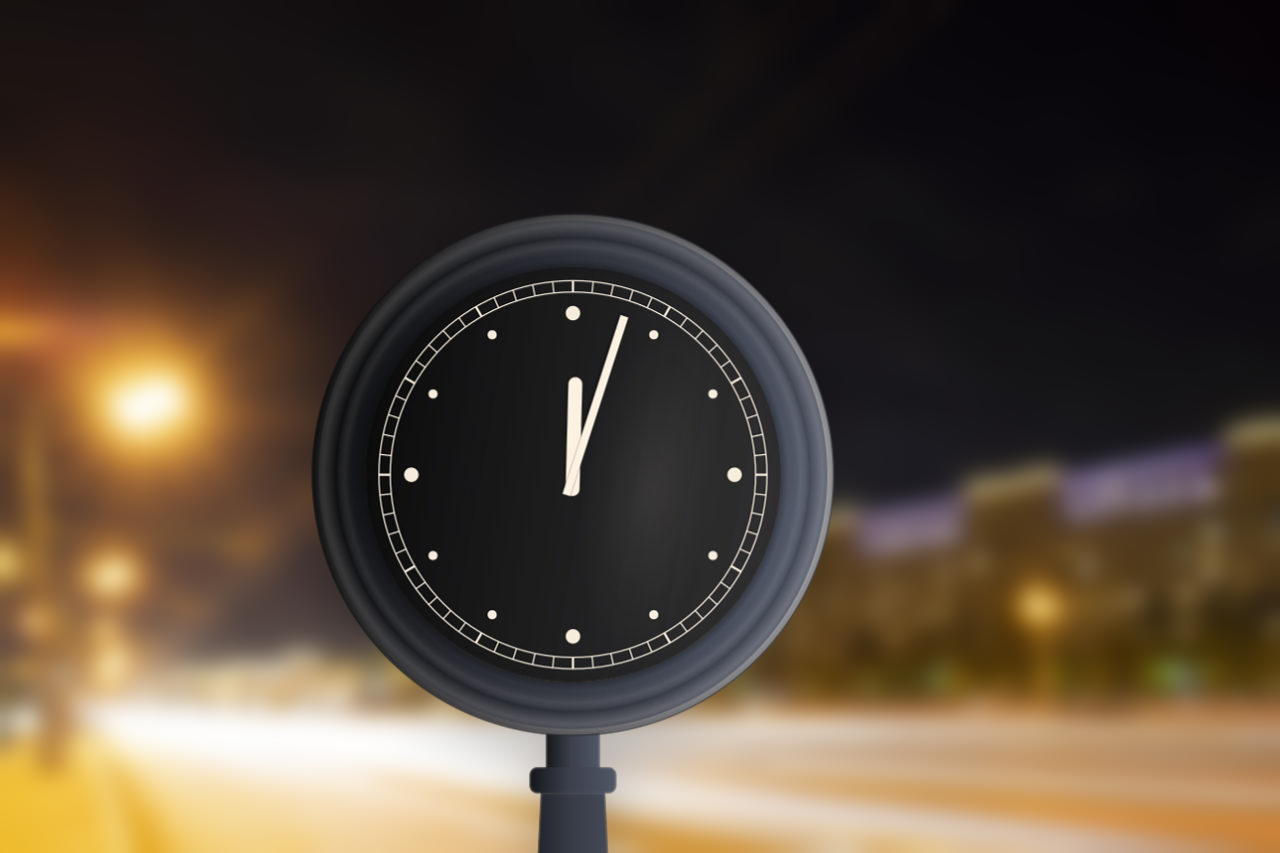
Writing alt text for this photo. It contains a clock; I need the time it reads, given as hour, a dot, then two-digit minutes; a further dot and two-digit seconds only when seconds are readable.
12.03
